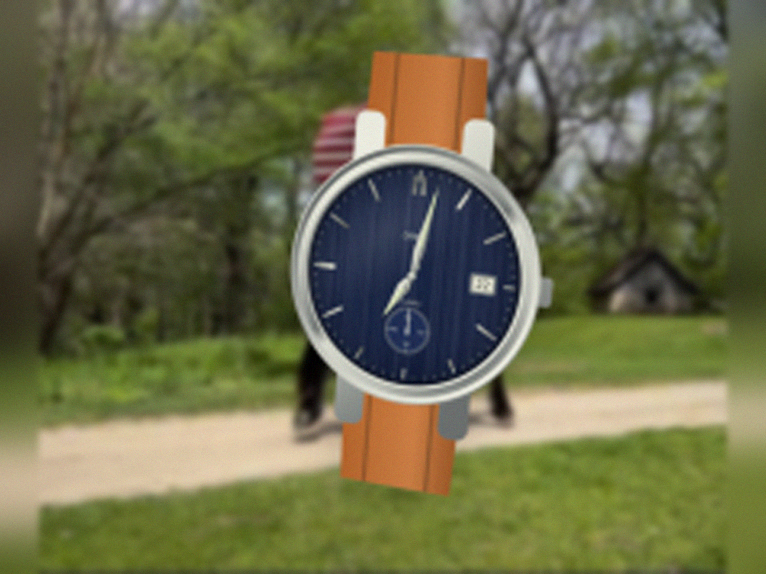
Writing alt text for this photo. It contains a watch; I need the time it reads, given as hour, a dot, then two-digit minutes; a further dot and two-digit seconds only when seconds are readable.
7.02
